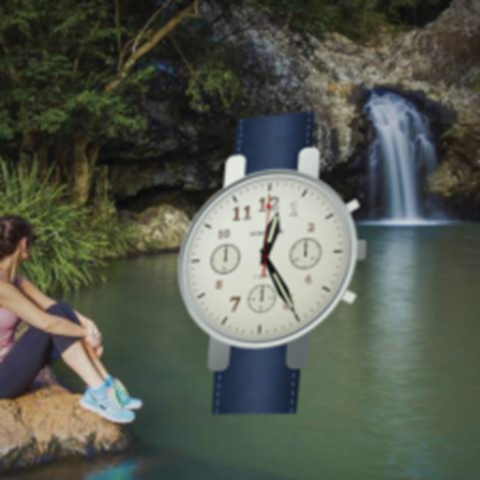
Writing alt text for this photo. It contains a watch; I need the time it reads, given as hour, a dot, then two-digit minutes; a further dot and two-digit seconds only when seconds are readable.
12.25
